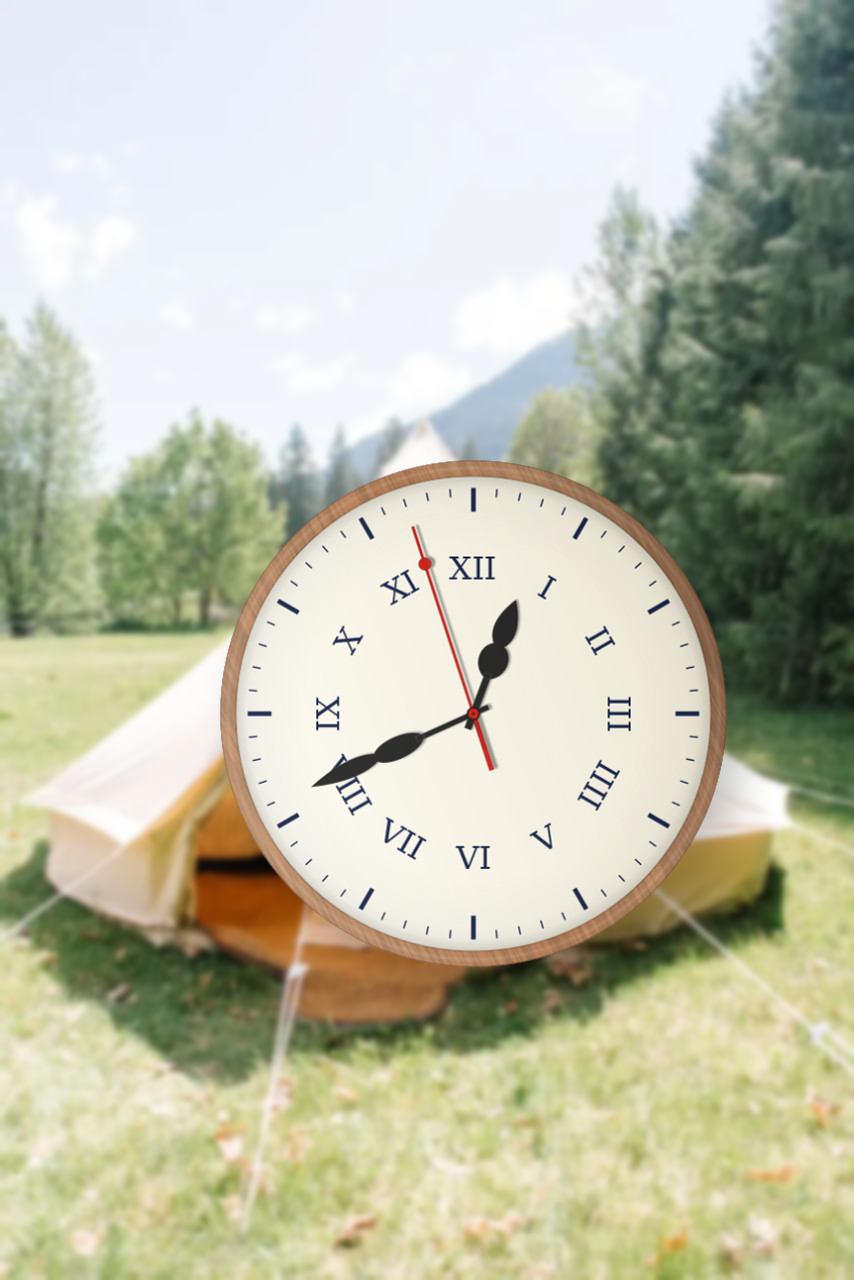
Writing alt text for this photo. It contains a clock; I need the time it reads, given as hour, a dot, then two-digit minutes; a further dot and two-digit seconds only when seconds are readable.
12.40.57
